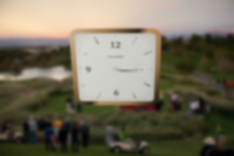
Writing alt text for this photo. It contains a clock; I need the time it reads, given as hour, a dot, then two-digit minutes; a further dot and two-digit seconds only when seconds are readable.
3.15
